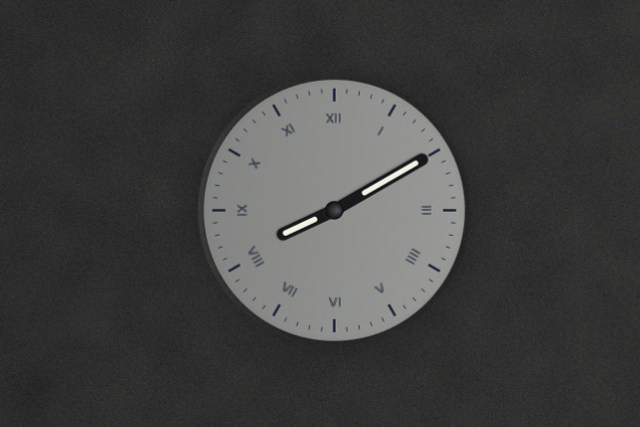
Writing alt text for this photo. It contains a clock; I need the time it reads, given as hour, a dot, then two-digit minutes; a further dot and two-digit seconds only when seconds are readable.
8.10
